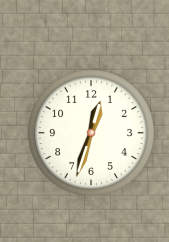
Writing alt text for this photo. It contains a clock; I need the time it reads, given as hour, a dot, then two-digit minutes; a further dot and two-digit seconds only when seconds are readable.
12.33
